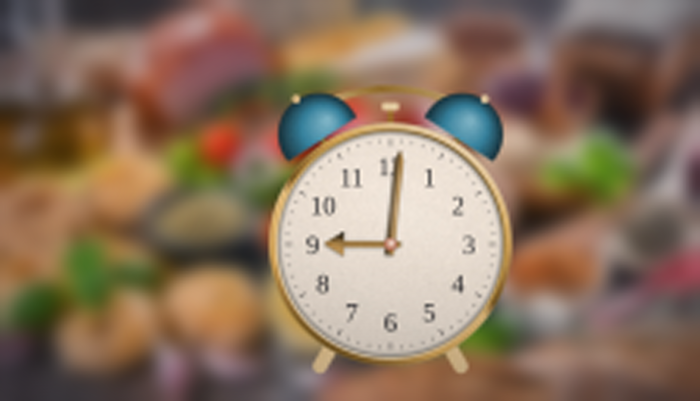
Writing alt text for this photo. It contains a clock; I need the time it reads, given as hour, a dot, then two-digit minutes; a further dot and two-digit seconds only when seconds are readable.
9.01
